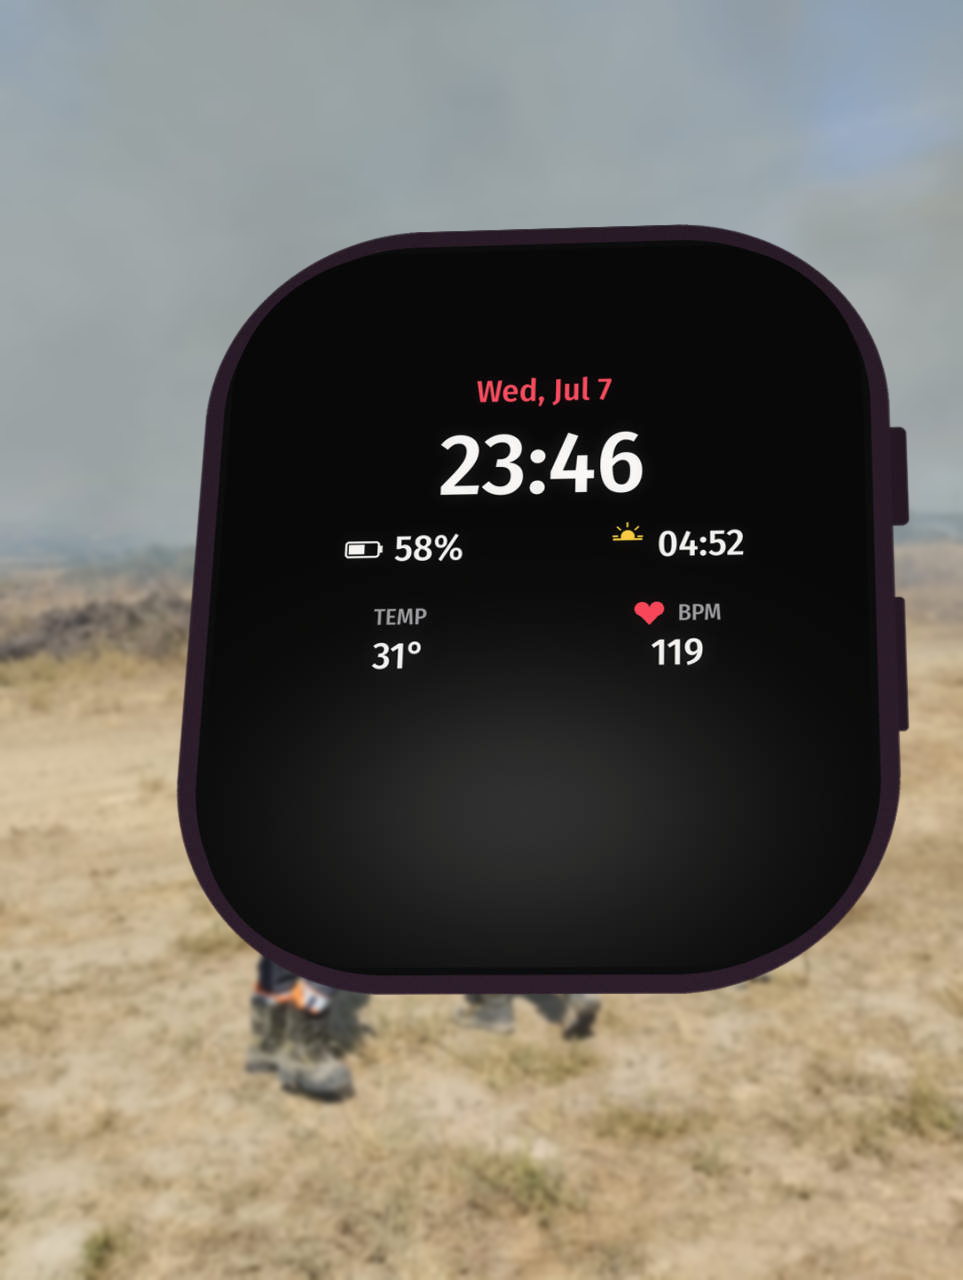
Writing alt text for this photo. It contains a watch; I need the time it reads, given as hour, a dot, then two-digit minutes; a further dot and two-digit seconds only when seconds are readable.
23.46
